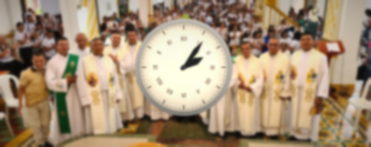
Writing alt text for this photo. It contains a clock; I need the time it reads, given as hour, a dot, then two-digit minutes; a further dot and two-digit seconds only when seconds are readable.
2.06
